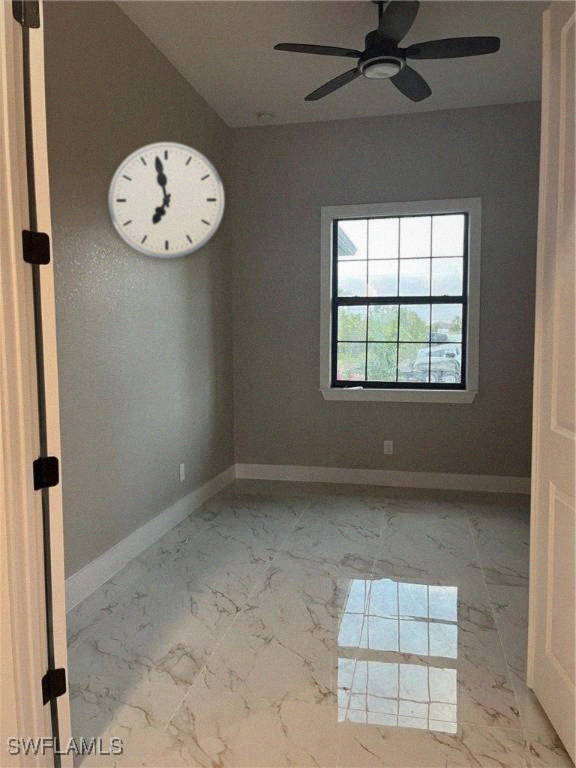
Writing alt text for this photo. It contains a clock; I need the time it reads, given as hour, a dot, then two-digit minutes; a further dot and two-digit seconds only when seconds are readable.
6.58
